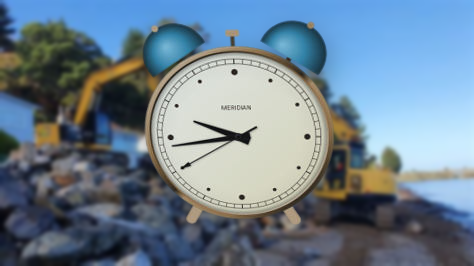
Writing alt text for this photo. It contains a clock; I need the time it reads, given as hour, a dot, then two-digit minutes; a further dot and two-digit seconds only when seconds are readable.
9.43.40
